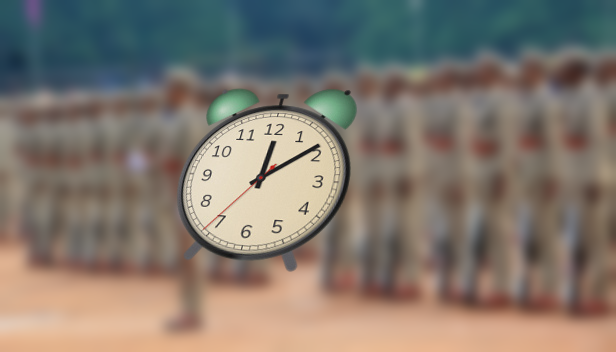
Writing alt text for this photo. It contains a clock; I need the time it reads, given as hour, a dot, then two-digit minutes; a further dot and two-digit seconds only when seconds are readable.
12.08.36
